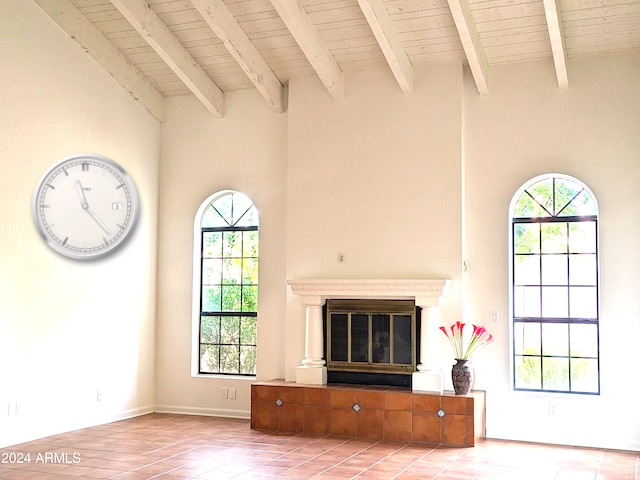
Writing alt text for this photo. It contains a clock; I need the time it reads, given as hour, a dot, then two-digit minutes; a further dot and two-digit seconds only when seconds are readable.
11.23
